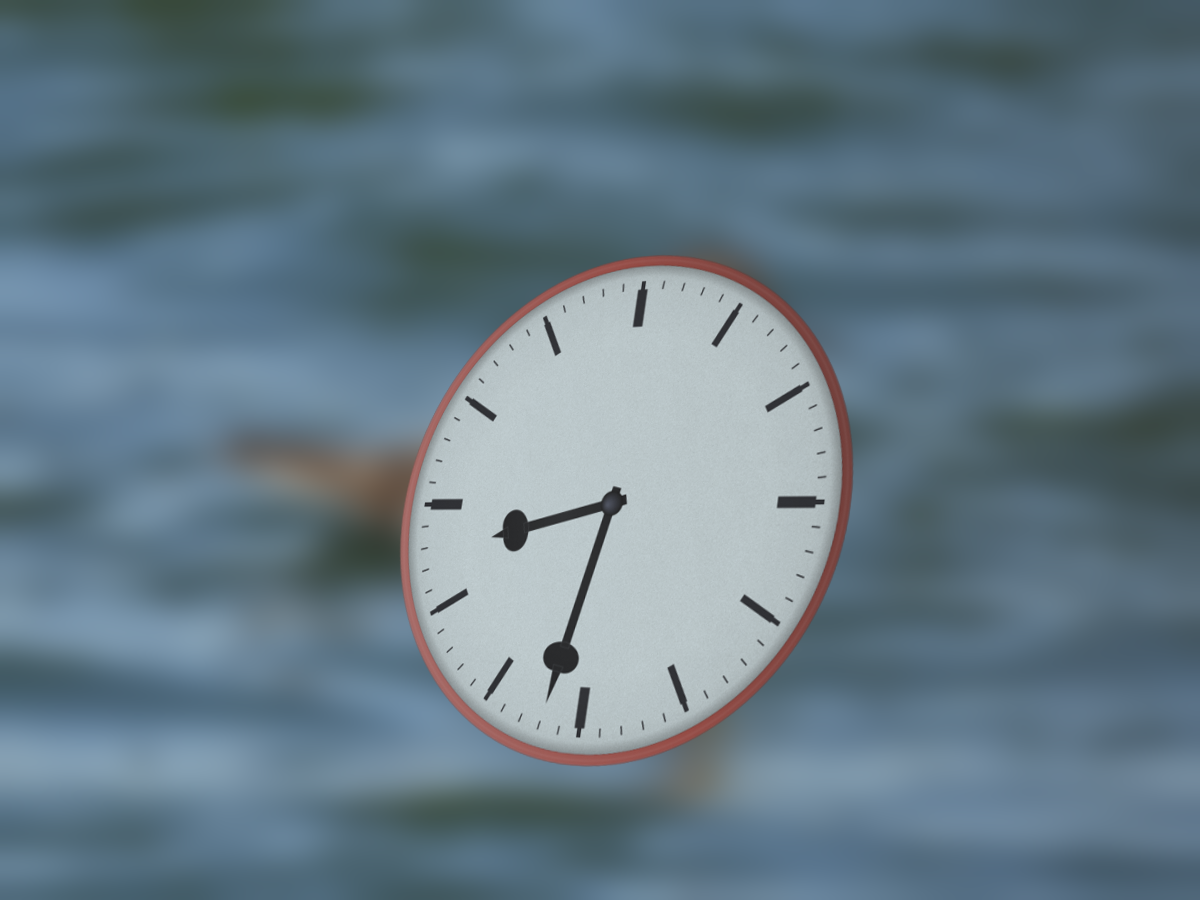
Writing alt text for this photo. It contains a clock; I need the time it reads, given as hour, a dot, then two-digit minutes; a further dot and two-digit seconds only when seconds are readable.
8.32
